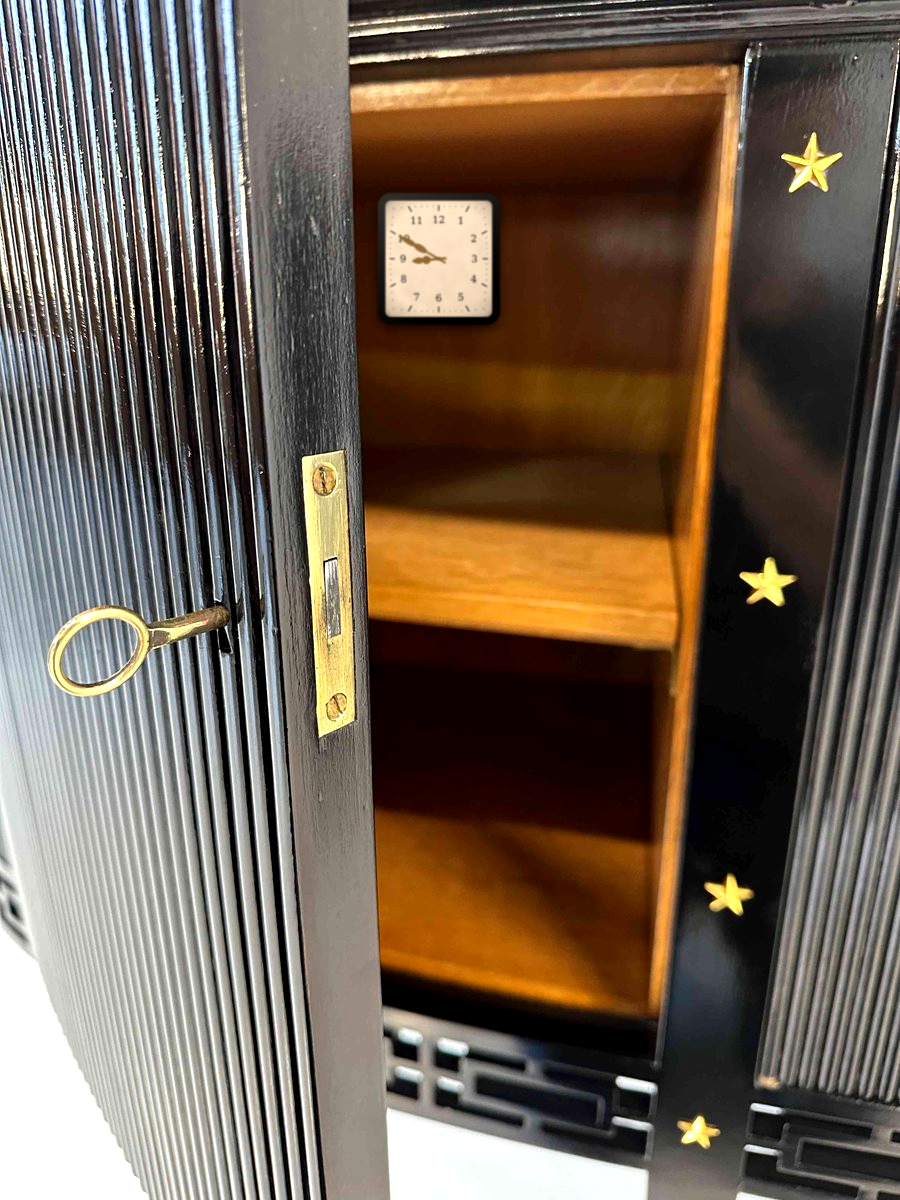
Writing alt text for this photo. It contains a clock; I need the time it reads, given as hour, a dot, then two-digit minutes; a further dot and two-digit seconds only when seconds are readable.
8.50
